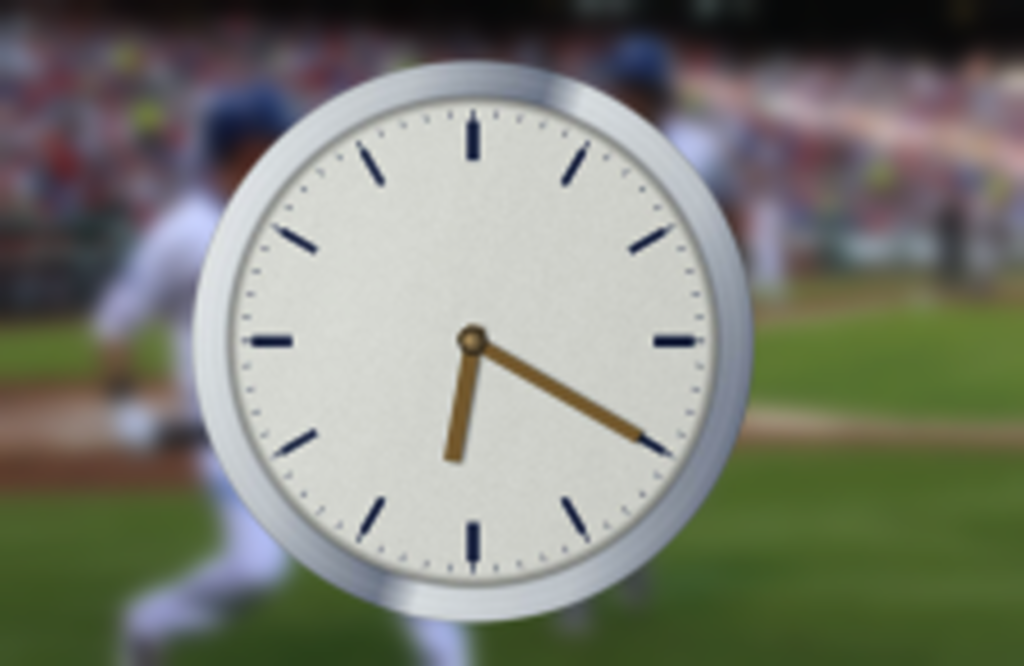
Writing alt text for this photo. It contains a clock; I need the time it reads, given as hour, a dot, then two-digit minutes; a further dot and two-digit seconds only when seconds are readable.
6.20
